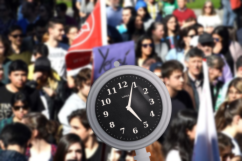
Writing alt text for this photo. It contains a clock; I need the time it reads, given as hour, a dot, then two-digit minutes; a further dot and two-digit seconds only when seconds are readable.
5.04
